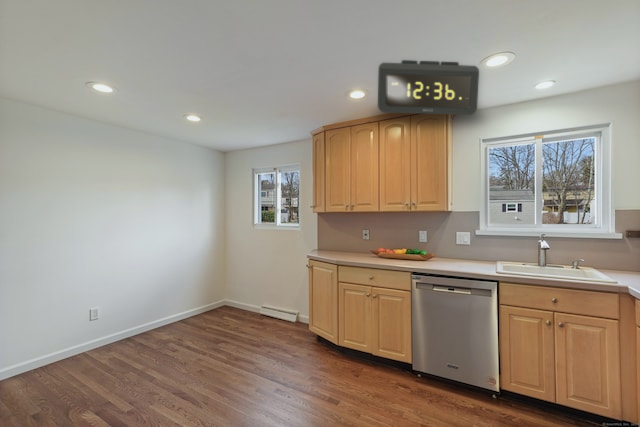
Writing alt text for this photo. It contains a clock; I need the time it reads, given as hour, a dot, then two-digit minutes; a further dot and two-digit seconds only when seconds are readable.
12.36
